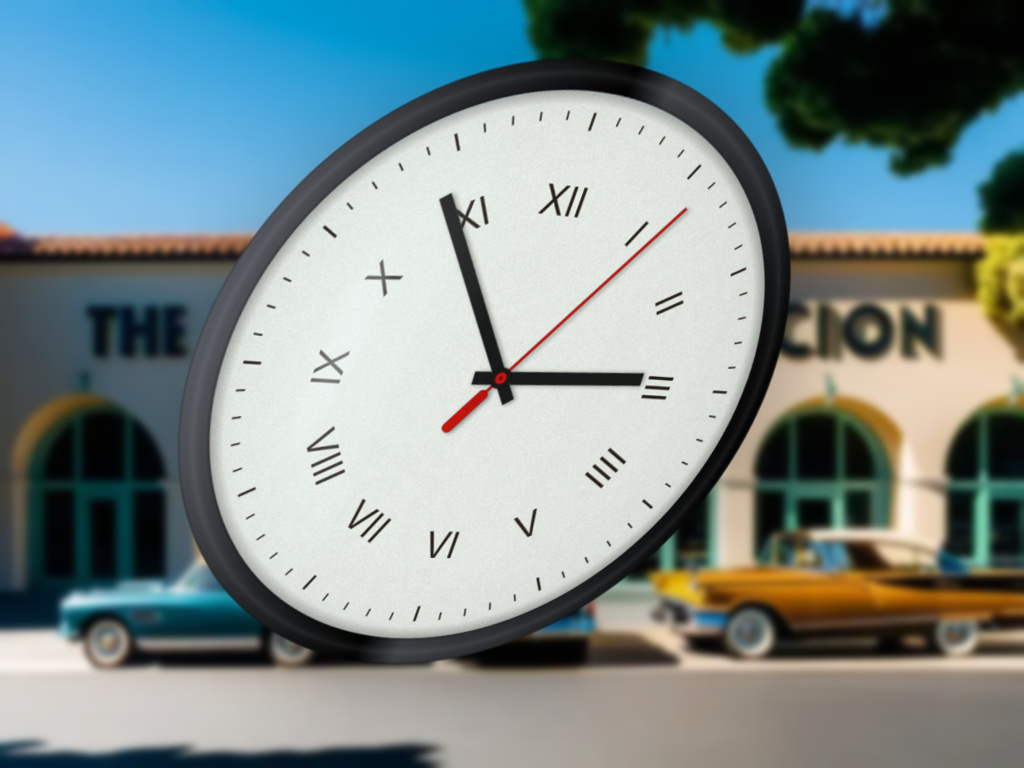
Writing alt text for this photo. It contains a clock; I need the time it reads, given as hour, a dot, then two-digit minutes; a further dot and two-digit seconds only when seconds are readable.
2.54.06
